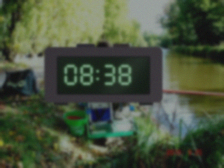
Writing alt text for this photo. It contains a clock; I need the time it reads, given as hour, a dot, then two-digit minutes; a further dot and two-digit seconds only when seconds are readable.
8.38
